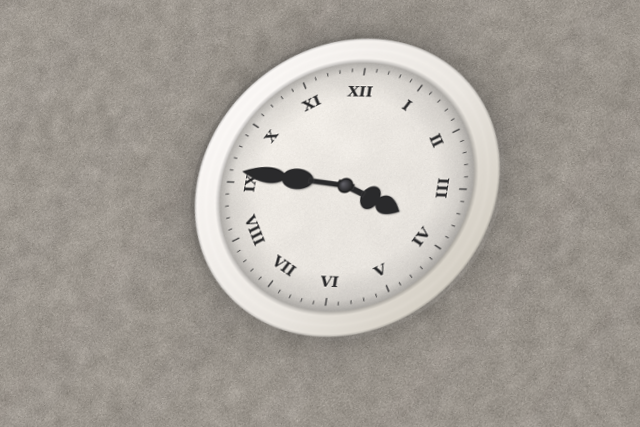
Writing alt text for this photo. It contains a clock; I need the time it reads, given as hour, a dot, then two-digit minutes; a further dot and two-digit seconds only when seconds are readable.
3.46
